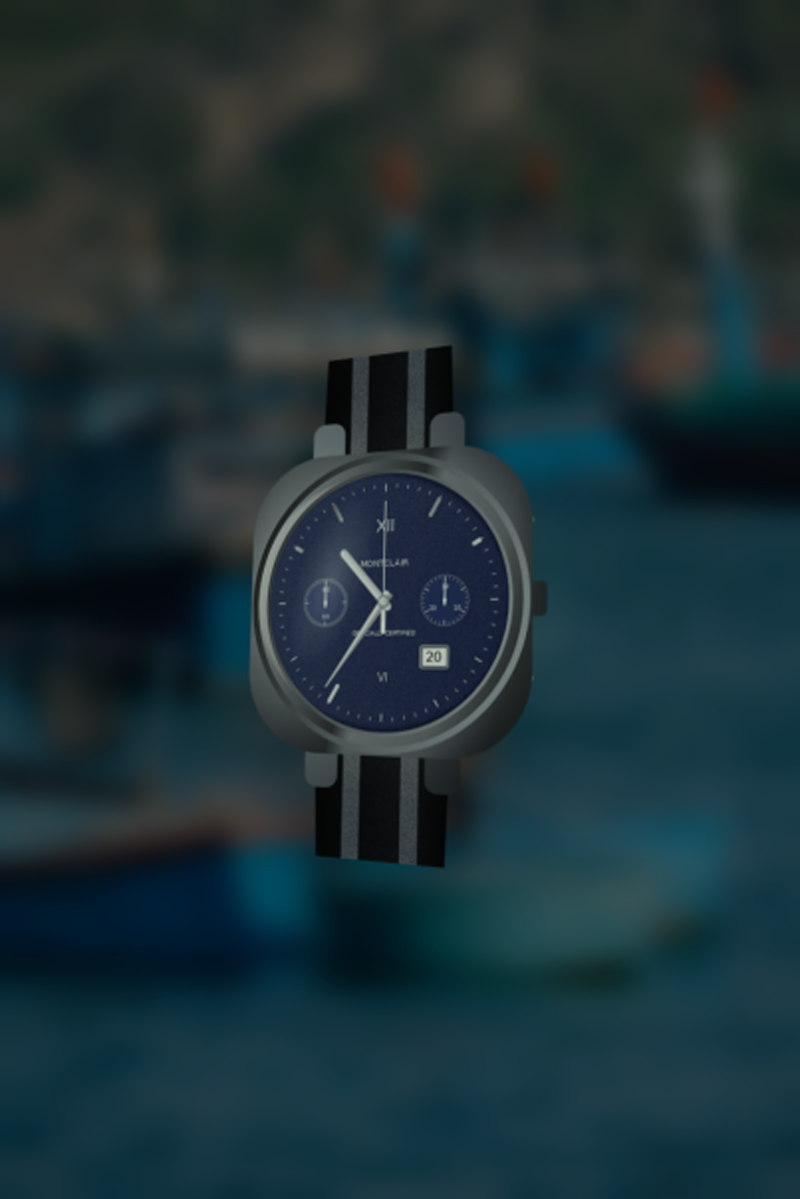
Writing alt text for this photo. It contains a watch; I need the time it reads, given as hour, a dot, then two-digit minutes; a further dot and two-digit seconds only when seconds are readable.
10.36
